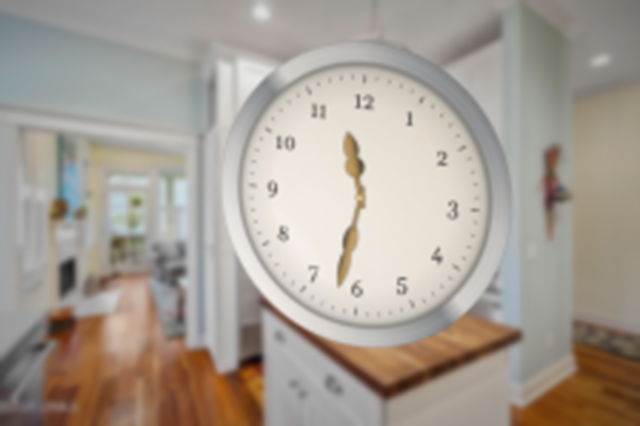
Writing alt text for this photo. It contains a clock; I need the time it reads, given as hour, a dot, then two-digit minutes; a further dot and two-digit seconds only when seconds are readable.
11.32
